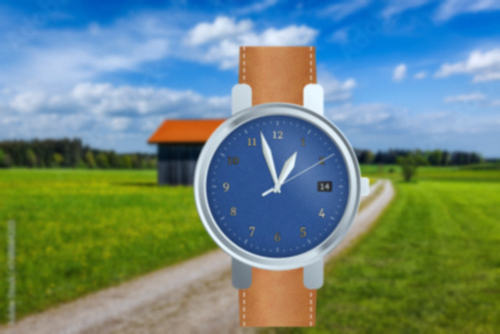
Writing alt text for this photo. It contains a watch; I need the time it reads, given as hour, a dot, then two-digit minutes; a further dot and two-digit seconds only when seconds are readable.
12.57.10
